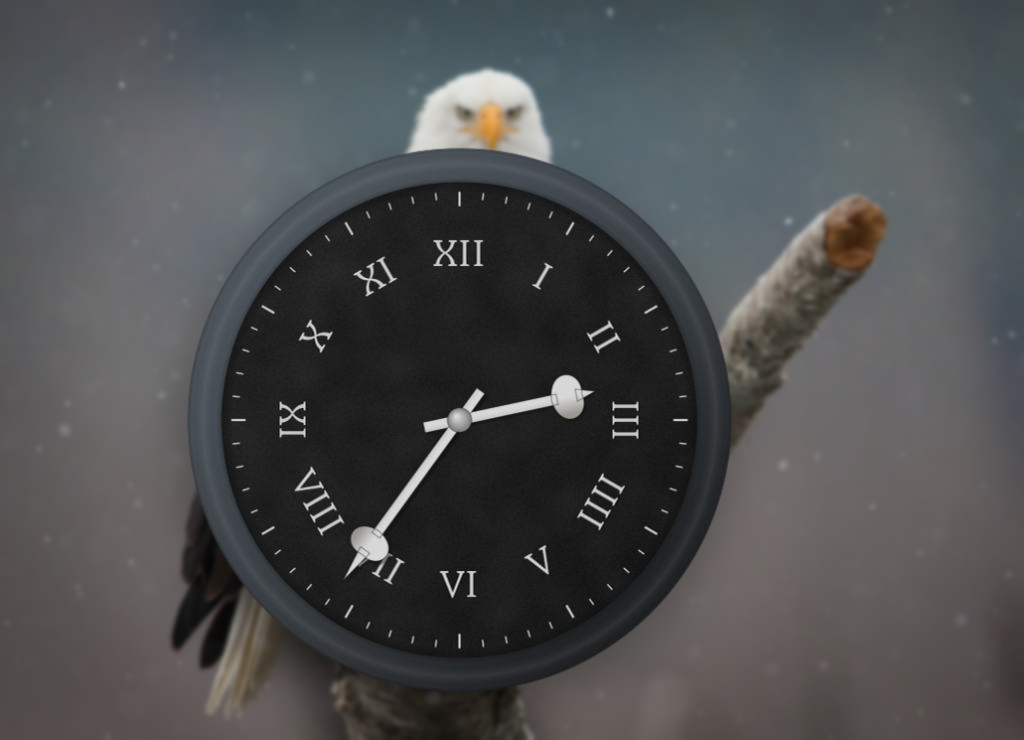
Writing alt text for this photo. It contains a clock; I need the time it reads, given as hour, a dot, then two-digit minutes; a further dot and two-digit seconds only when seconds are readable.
2.36
